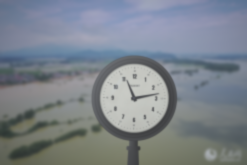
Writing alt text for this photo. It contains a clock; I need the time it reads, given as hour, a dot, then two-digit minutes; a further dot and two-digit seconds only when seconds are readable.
11.13
